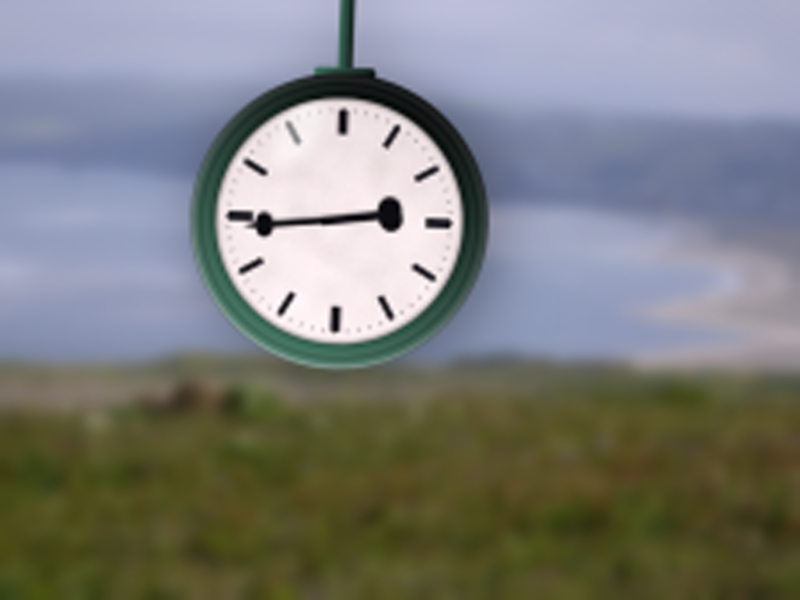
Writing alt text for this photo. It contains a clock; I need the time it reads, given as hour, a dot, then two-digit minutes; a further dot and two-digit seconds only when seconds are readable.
2.44
